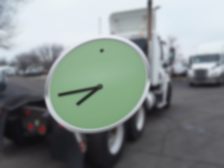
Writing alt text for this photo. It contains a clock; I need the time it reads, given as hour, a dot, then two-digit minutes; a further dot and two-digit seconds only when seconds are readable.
7.44
